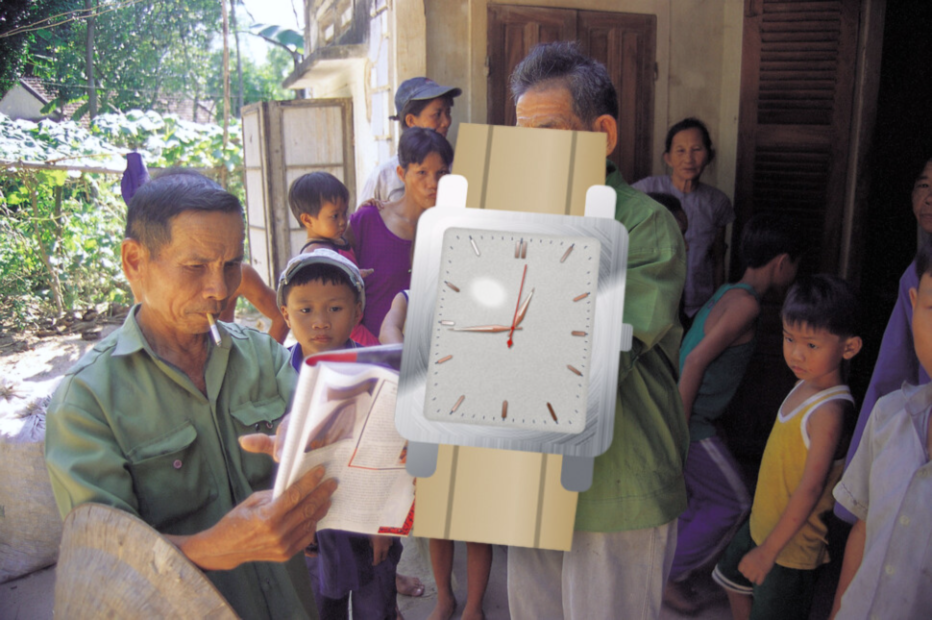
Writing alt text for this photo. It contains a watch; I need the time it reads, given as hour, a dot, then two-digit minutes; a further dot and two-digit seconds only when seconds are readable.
12.44.01
